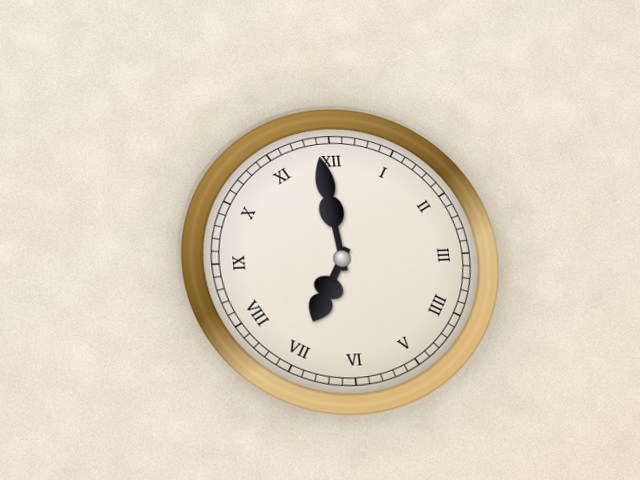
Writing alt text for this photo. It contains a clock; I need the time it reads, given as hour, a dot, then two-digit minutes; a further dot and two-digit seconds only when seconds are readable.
6.59
